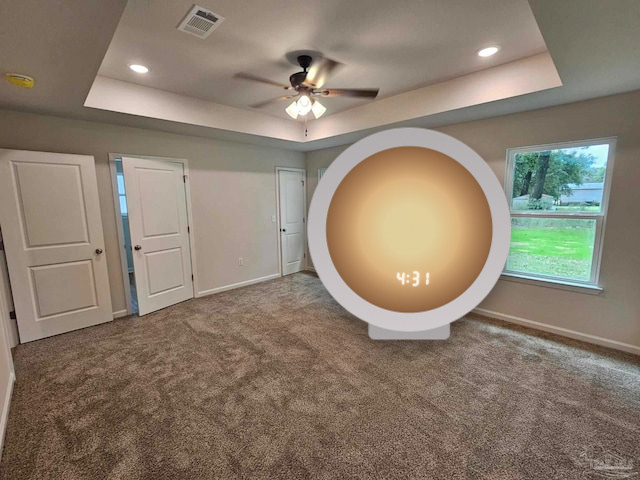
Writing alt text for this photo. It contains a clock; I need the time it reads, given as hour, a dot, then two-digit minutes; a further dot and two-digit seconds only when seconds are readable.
4.31
